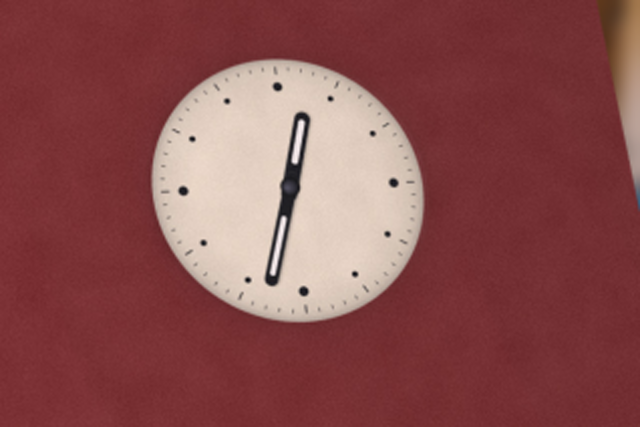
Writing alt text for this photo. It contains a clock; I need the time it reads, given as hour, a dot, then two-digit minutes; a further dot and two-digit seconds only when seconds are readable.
12.33
